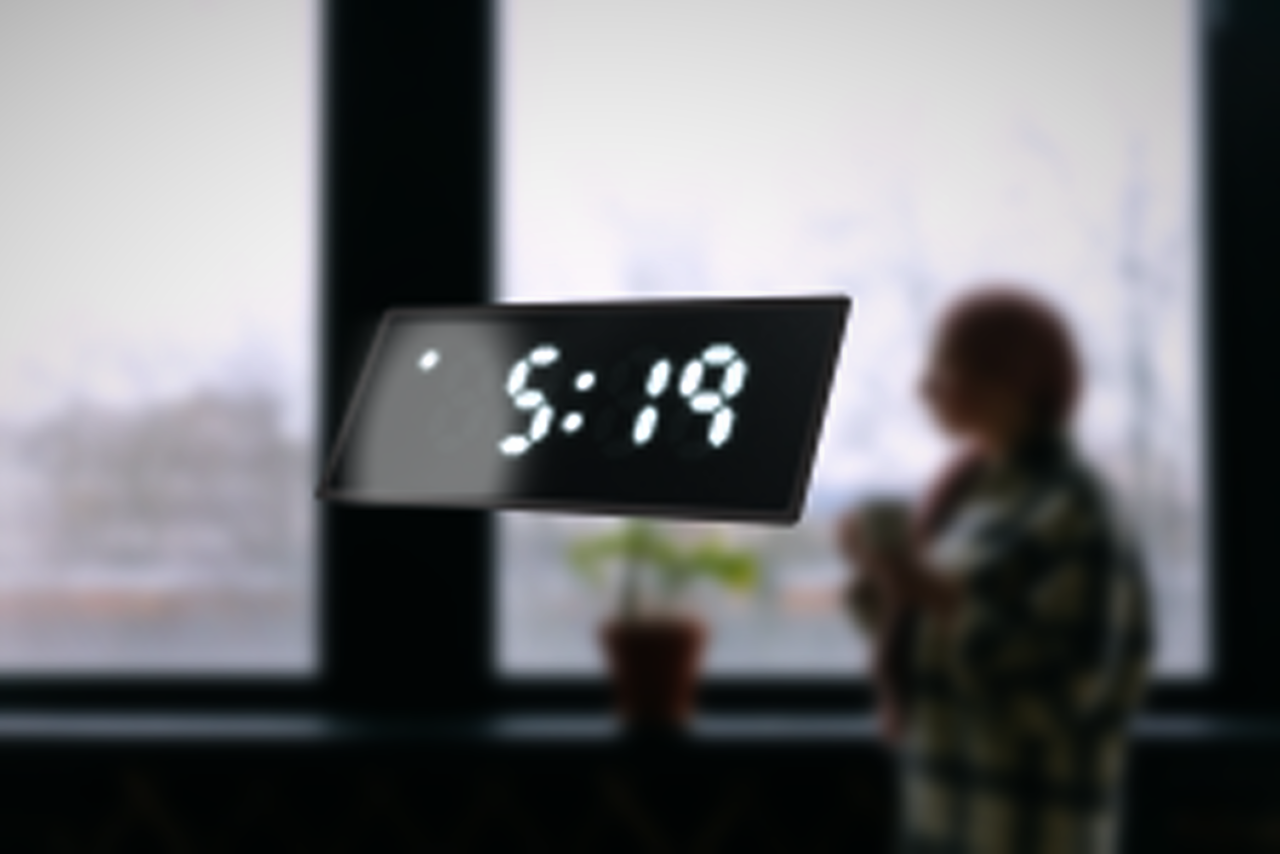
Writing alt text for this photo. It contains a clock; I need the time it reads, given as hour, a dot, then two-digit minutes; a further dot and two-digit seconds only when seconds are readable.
5.19
